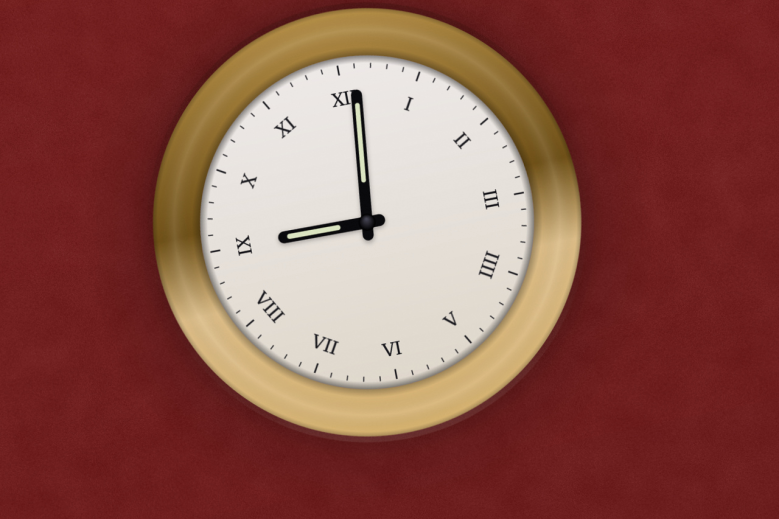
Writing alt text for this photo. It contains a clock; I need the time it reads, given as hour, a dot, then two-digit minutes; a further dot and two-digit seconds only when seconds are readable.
9.01
